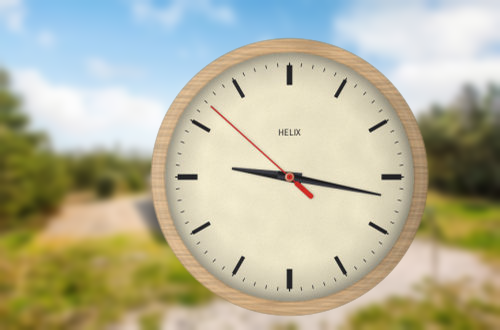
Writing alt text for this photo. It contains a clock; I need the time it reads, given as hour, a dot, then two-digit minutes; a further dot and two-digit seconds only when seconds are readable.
9.16.52
